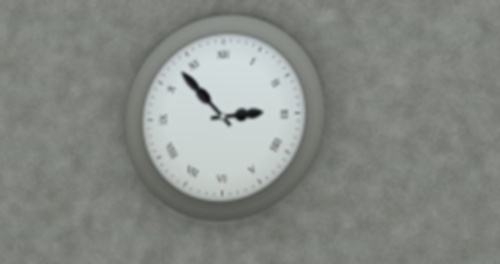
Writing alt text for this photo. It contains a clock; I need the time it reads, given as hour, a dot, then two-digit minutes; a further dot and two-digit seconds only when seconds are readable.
2.53
